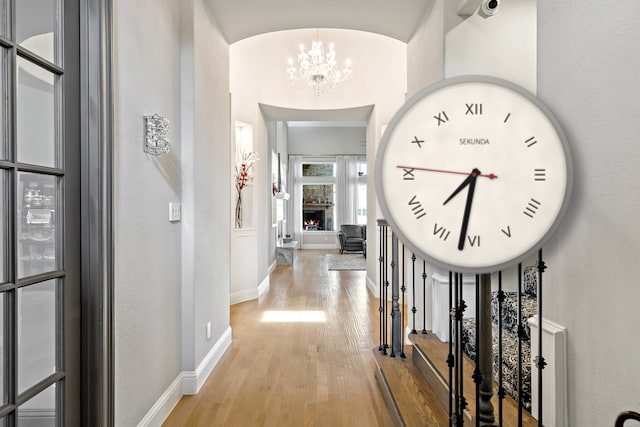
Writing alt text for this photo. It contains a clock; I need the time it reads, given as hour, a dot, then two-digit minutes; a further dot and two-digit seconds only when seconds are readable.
7.31.46
